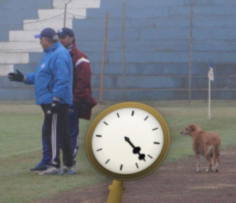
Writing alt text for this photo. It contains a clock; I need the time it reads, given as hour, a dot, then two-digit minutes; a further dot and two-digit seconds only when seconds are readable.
4.22
